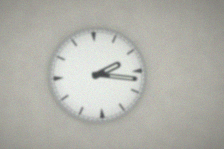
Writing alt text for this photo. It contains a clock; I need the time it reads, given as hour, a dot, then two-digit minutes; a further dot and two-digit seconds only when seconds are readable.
2.17
